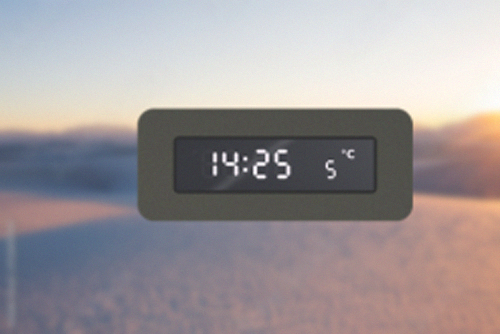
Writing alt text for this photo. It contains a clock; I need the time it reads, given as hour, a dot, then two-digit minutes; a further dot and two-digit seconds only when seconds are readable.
14.25
